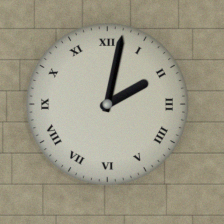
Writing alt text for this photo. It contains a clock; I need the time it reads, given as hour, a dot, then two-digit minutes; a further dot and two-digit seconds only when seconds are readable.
2.02
